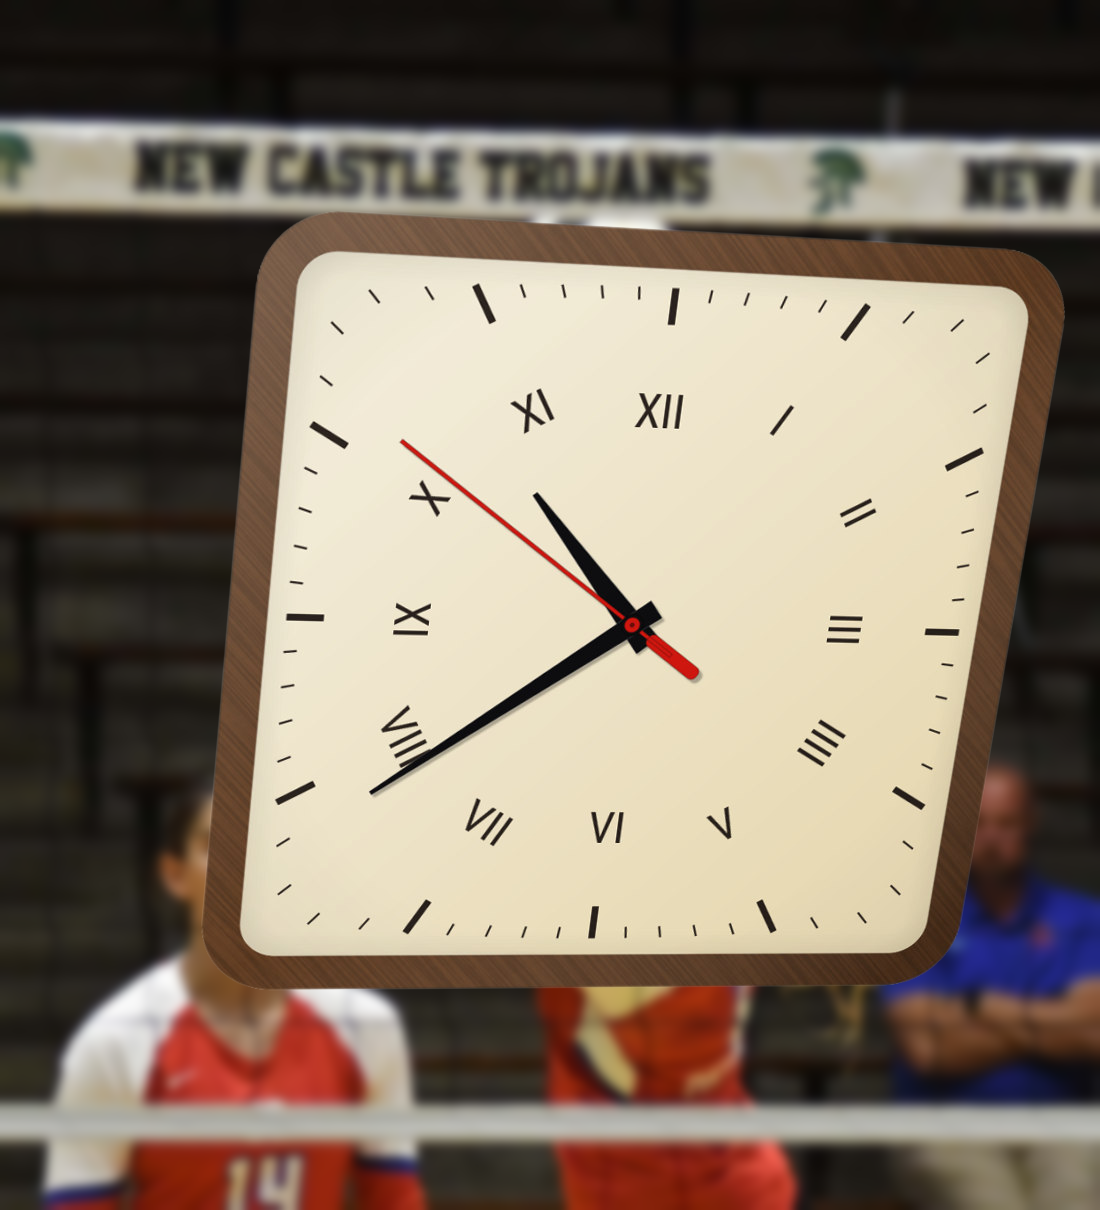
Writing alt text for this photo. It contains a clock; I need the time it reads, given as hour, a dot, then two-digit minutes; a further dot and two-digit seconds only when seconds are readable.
10.38.51
